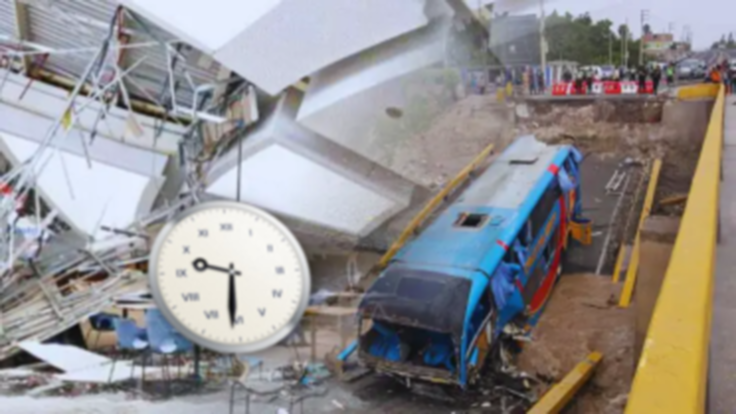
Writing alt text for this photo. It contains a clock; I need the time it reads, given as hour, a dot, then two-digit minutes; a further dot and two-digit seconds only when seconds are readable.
9.31
